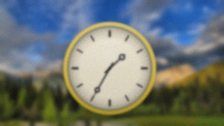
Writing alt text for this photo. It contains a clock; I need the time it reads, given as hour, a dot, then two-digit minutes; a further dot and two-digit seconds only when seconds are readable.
1.35
